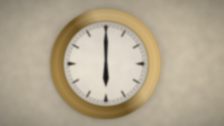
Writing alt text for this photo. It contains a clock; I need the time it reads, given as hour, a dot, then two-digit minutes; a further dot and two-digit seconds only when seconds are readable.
6.00
